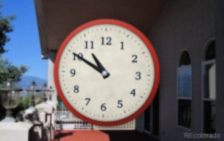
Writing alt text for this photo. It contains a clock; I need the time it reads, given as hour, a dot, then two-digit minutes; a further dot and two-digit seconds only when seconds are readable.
10.50
